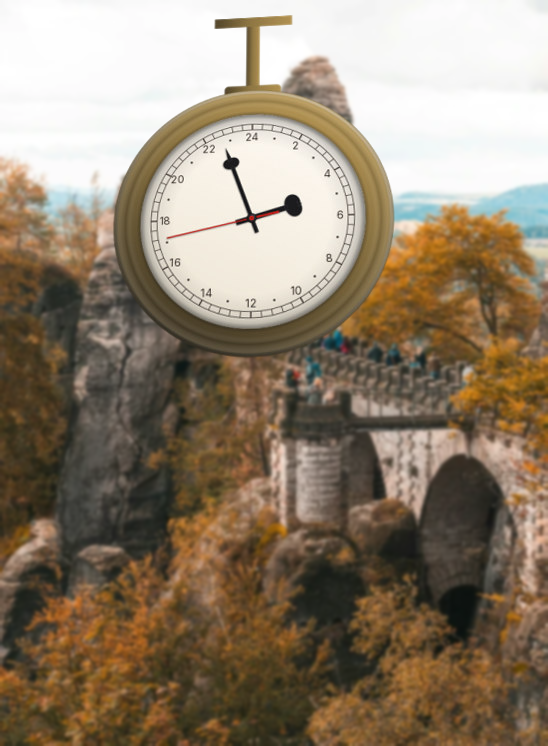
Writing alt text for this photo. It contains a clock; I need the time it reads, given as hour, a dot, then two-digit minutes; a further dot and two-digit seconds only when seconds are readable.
4.56.43
